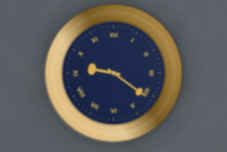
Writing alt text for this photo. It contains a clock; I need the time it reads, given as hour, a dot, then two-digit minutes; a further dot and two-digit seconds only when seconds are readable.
9.21
